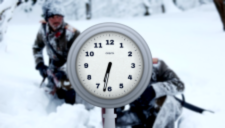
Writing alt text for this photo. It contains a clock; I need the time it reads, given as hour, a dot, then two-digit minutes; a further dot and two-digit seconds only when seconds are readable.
6.32
